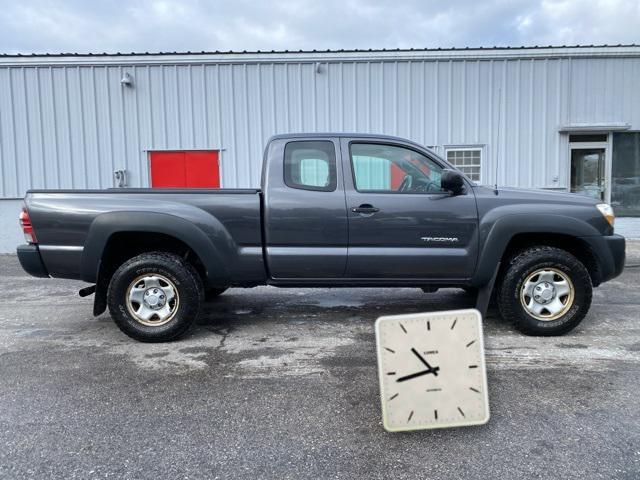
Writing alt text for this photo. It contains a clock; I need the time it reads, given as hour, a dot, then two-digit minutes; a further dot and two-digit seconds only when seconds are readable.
10.43
